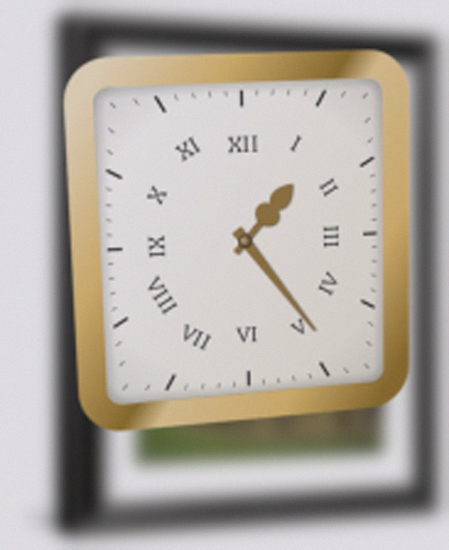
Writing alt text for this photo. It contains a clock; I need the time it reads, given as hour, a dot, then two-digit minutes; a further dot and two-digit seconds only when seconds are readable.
1.24
